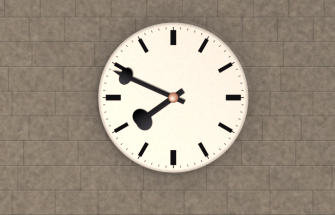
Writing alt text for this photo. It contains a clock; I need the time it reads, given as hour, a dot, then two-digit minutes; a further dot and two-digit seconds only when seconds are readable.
7.49
